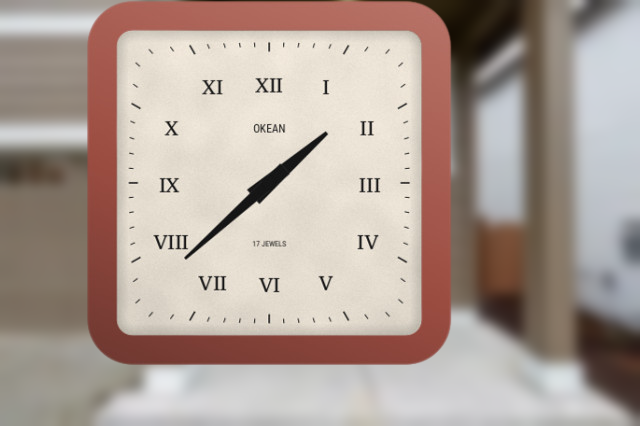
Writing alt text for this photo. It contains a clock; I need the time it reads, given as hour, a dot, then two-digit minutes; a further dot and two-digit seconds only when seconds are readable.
1.38
